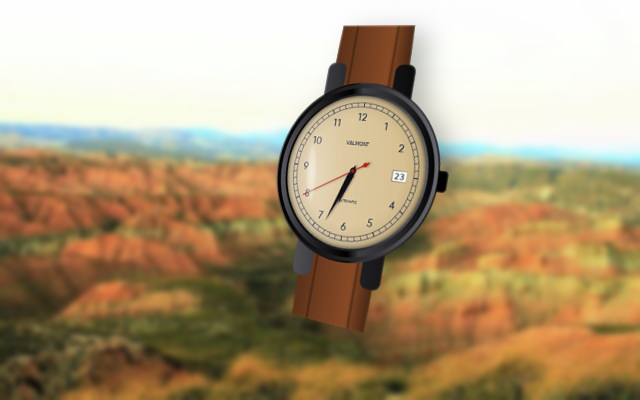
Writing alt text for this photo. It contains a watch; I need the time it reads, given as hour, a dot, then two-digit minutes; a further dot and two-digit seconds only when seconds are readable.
6.33.40
